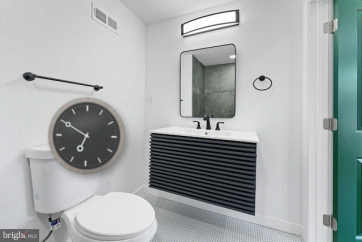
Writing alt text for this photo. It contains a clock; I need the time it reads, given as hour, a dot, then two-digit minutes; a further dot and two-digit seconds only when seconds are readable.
6.50
